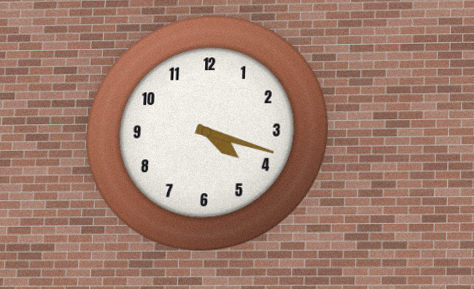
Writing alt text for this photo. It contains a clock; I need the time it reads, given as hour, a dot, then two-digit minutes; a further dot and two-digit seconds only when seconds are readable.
4.18
